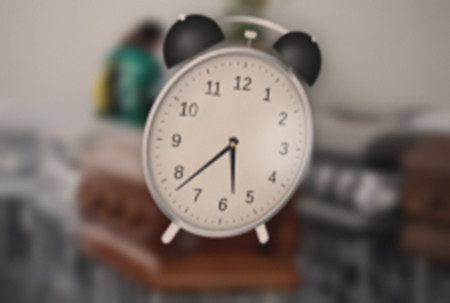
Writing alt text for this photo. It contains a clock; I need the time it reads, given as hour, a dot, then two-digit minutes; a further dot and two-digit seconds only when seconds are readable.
5.38
